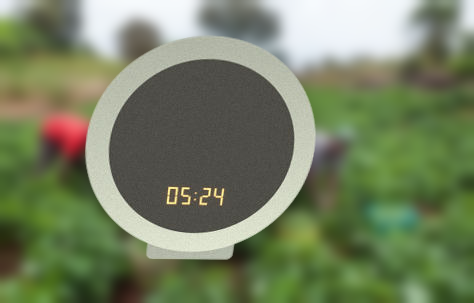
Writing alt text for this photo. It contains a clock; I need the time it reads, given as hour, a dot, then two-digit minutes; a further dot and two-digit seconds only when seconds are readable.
5.24
